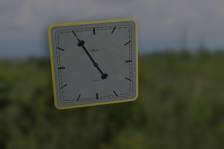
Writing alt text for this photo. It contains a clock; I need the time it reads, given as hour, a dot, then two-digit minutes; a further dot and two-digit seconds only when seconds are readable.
4.55
